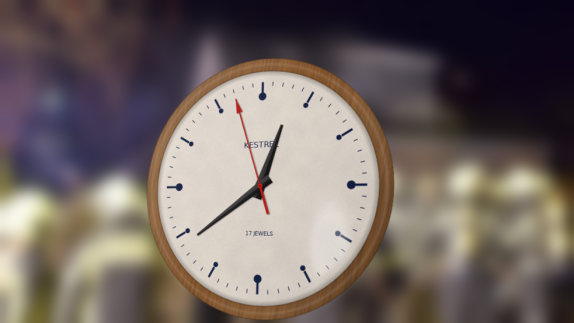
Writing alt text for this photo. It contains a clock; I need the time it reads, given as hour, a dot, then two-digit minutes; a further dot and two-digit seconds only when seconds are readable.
12.38.57
